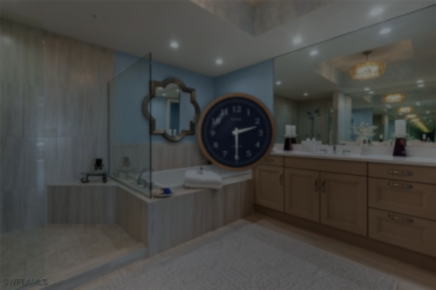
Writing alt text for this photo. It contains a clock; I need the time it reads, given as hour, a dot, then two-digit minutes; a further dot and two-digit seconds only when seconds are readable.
2.30
